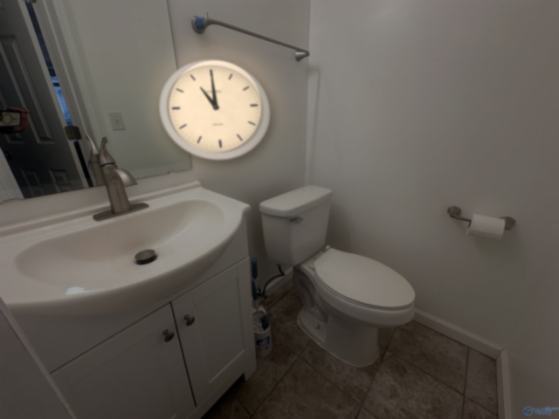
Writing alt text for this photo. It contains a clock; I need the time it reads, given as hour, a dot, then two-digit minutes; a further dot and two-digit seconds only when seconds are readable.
11.00
